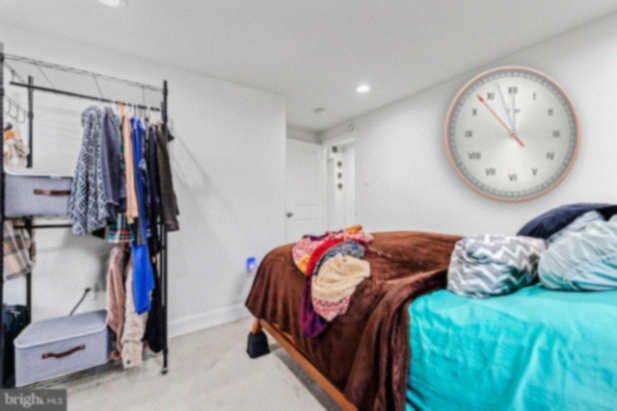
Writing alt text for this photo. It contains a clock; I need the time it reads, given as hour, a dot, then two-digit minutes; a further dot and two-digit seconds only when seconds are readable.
11.56.53
